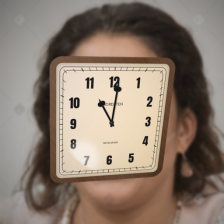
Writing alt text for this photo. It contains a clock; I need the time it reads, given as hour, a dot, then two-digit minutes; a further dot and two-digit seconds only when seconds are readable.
11.01
